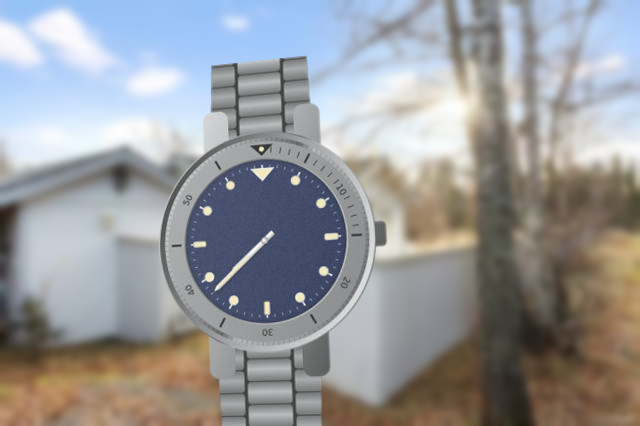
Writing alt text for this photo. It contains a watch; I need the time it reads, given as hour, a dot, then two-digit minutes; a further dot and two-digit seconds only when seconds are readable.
7.38
